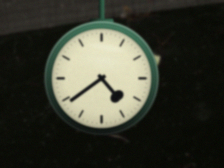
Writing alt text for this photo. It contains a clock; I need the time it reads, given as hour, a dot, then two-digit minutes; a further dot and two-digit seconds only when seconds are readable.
4.39
